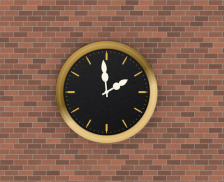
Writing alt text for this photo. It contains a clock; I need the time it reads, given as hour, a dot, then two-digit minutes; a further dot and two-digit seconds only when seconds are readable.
1.59
